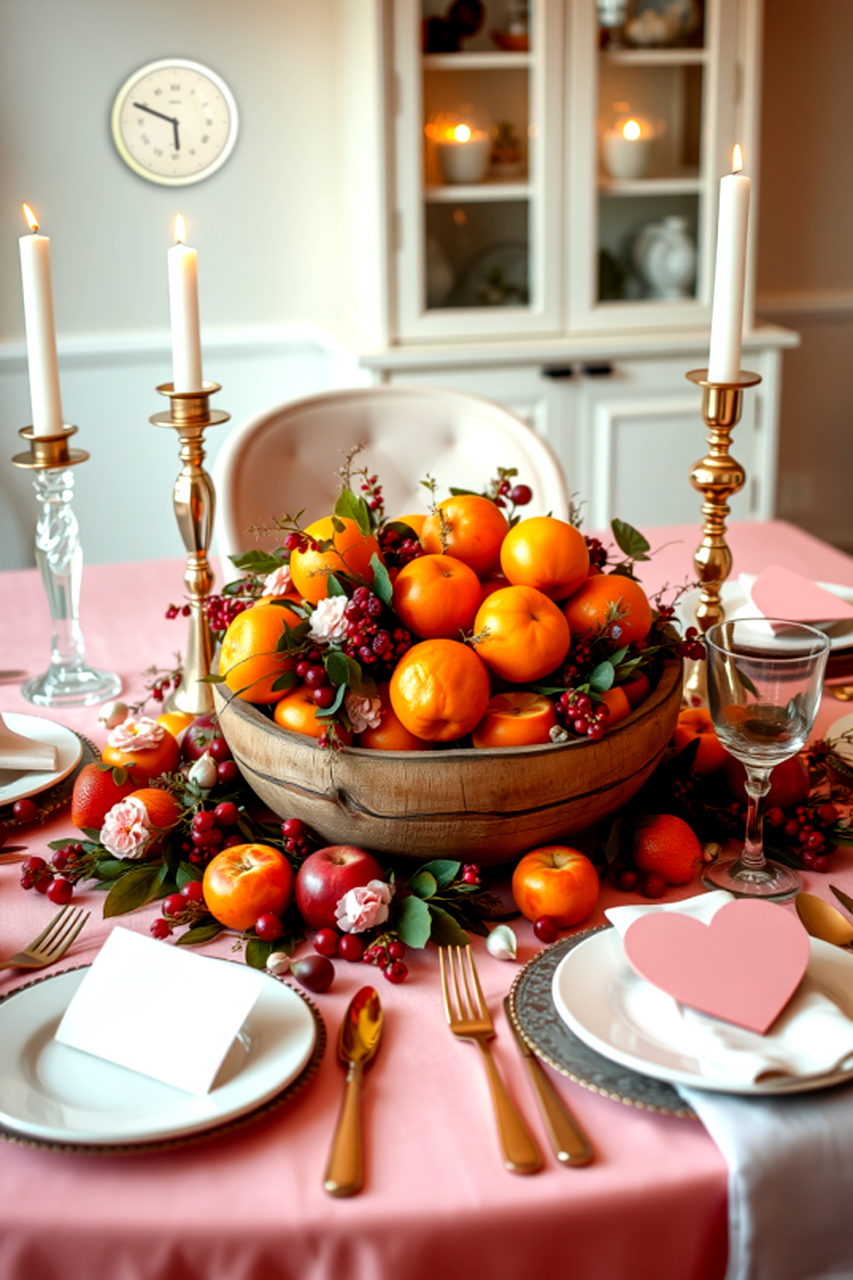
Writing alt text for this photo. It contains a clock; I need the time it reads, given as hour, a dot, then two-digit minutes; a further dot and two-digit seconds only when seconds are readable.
5.49
